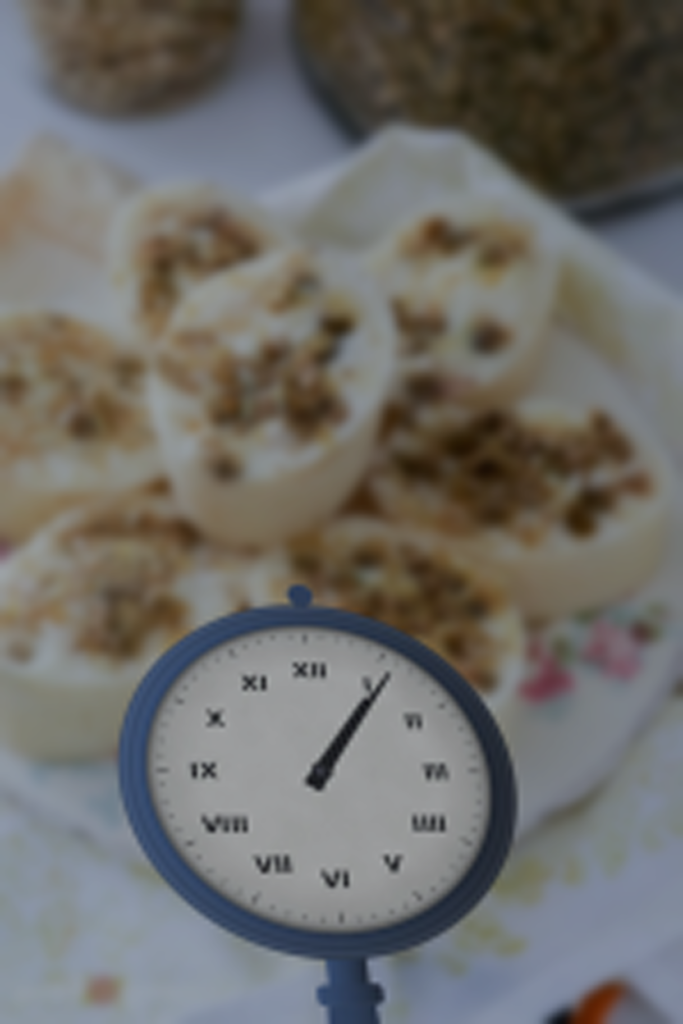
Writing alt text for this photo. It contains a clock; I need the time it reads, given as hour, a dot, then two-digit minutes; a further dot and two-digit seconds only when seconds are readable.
1.06
